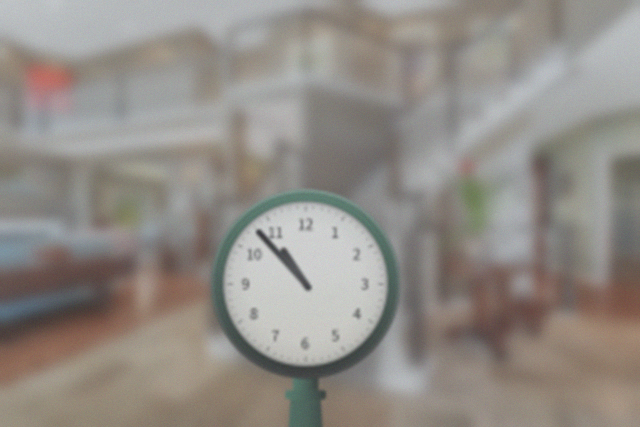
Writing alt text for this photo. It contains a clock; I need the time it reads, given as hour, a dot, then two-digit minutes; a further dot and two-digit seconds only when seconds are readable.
10.53
